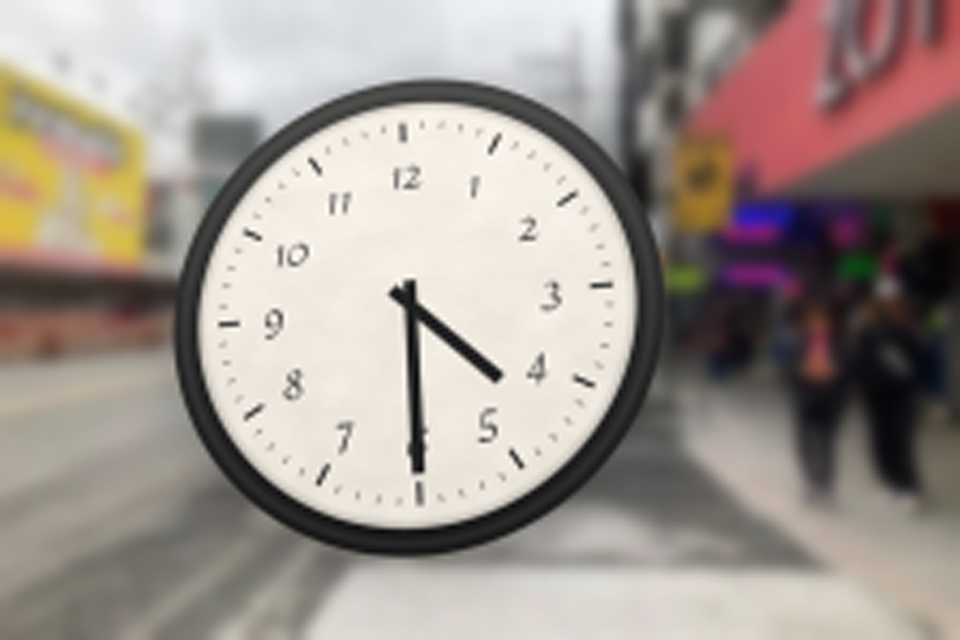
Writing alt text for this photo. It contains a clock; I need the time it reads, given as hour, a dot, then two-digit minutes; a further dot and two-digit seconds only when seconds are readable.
4.30
